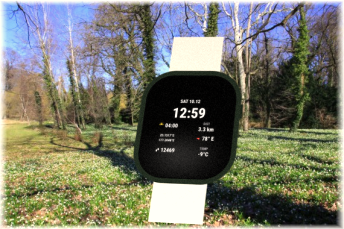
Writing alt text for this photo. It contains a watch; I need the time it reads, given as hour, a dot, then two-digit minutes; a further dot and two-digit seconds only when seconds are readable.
12.59
